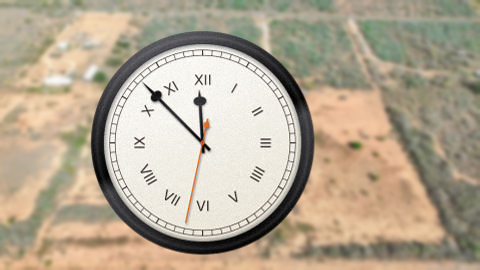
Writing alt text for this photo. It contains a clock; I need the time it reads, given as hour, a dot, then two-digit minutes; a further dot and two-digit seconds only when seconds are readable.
11.52.32
